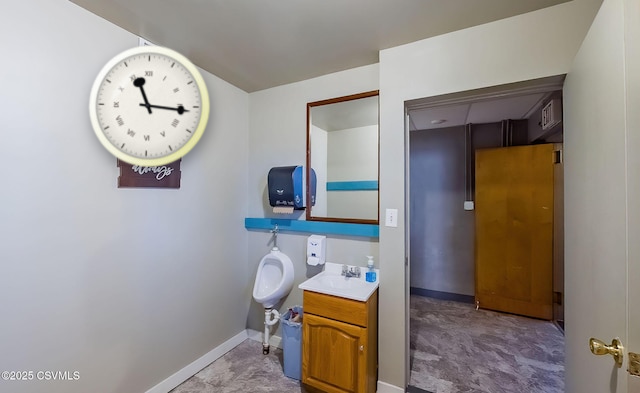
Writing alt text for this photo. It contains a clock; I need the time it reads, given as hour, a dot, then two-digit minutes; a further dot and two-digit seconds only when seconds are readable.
11.16
